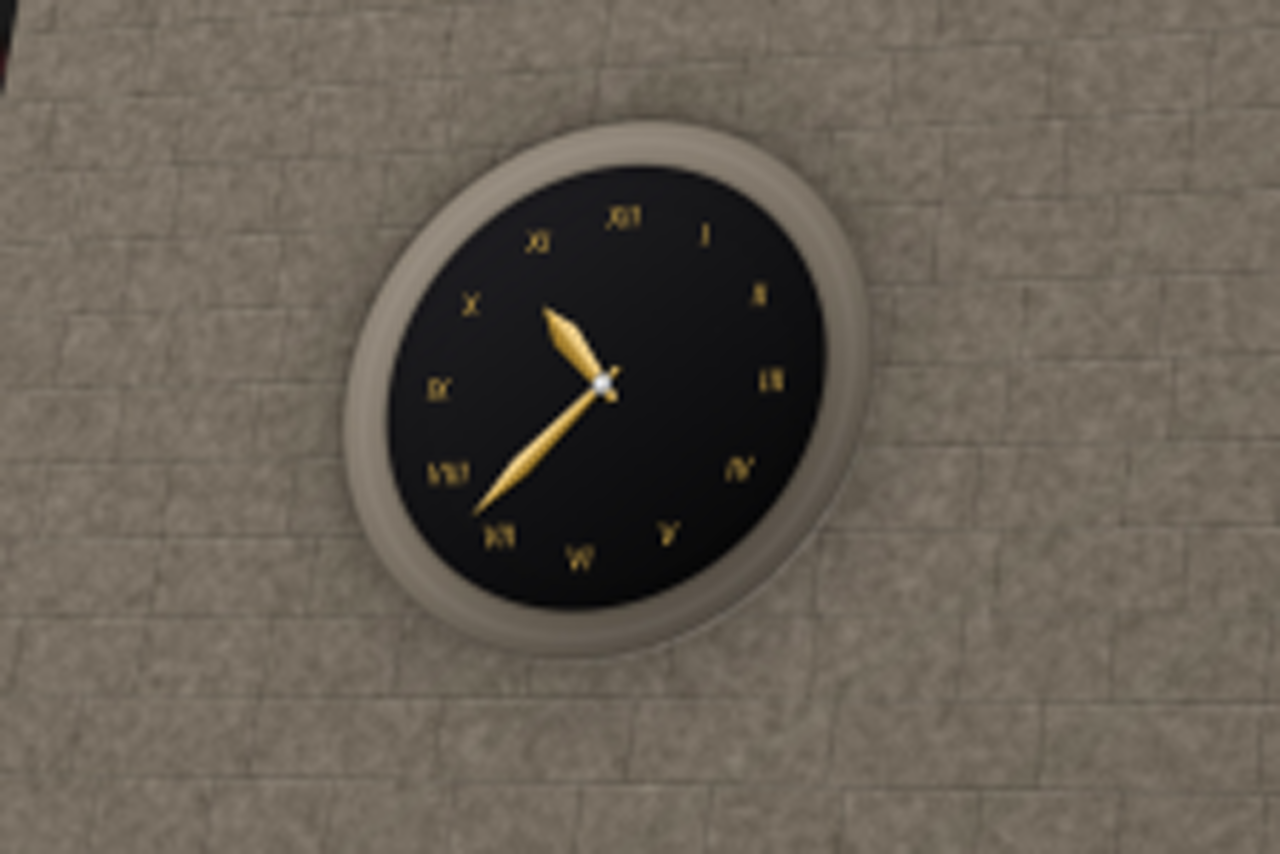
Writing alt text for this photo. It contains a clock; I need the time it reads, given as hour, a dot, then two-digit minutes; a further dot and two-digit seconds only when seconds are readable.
10.37
